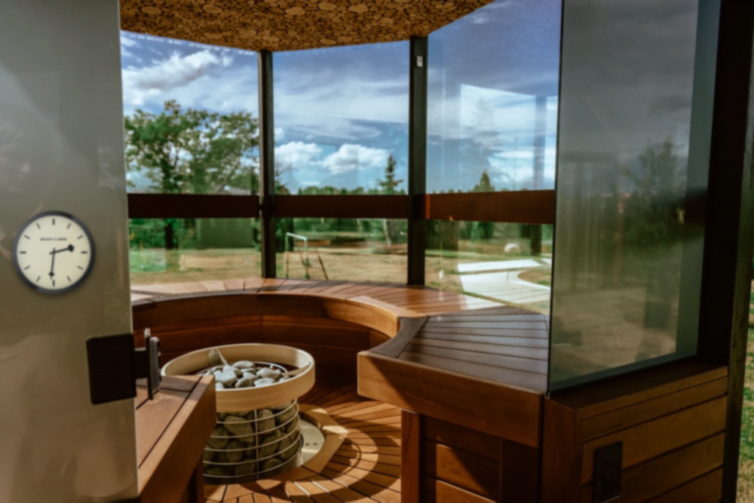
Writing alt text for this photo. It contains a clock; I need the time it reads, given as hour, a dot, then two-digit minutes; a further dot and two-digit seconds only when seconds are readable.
2.31
